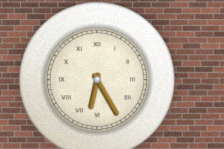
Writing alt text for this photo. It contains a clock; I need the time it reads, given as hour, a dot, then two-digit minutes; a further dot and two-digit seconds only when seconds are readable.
6.25
